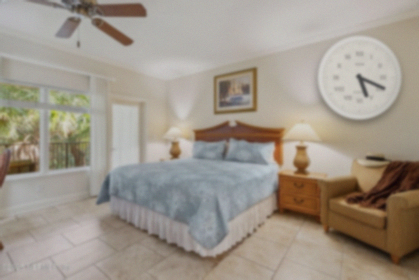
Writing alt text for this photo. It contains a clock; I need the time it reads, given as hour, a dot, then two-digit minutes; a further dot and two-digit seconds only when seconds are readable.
5.19
